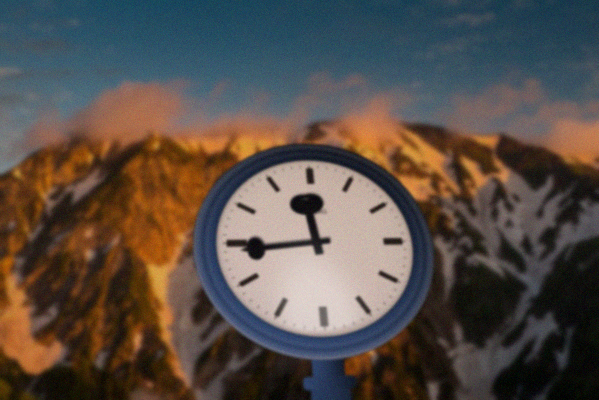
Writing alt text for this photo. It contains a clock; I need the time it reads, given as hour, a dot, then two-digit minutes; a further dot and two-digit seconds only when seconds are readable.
11.44
